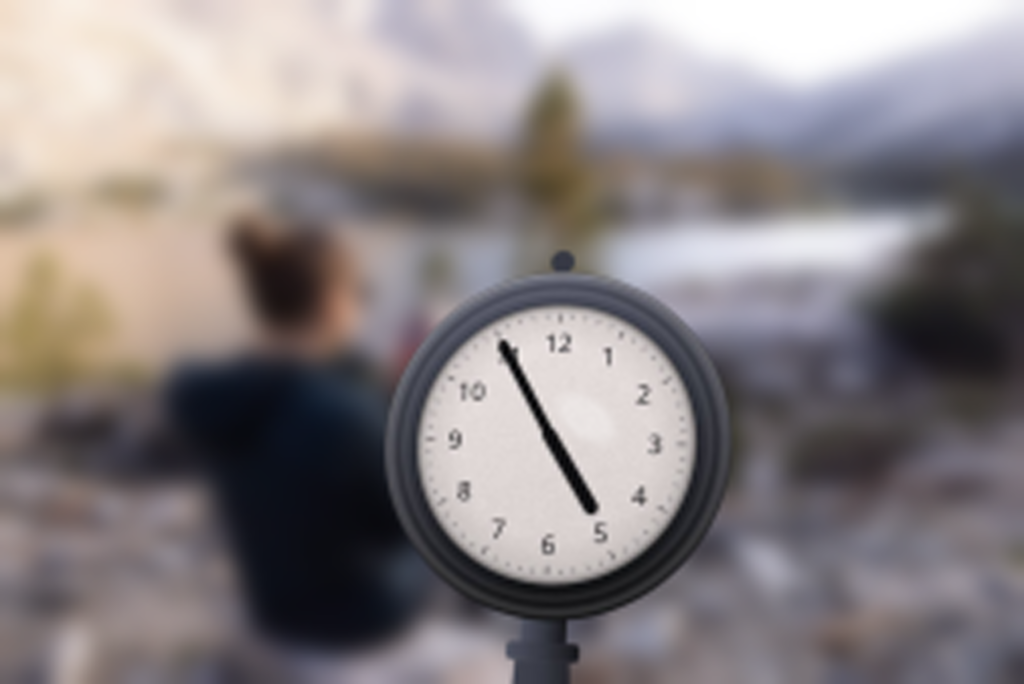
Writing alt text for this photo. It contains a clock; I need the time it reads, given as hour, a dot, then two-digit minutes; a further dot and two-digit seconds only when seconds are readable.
4.55
